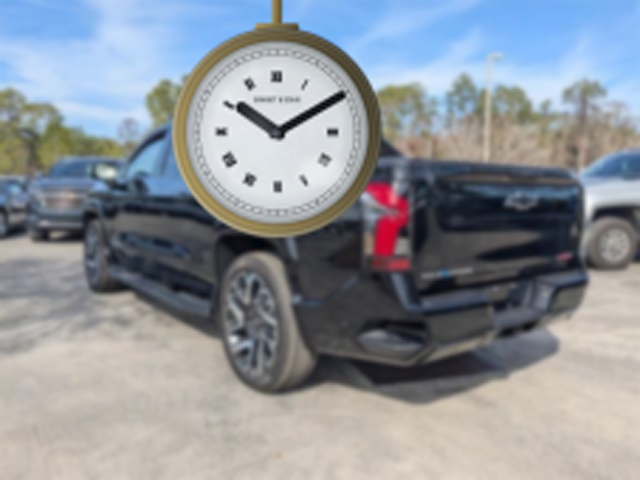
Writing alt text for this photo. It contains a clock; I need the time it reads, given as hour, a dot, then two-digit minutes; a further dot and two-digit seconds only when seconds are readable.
10.10
